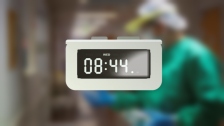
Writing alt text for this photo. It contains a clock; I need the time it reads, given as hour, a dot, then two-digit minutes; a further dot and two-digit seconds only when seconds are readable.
8.44
